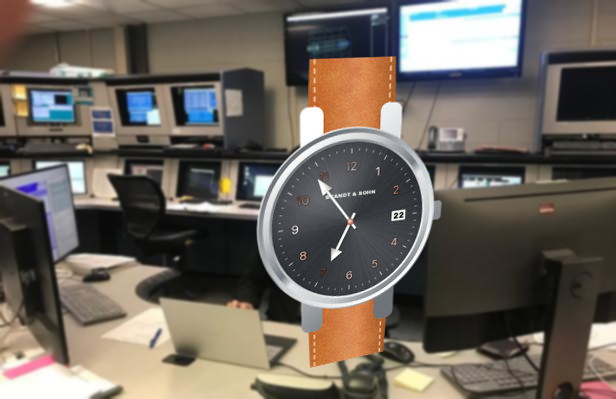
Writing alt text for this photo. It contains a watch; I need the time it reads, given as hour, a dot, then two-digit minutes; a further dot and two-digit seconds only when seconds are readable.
6.54
